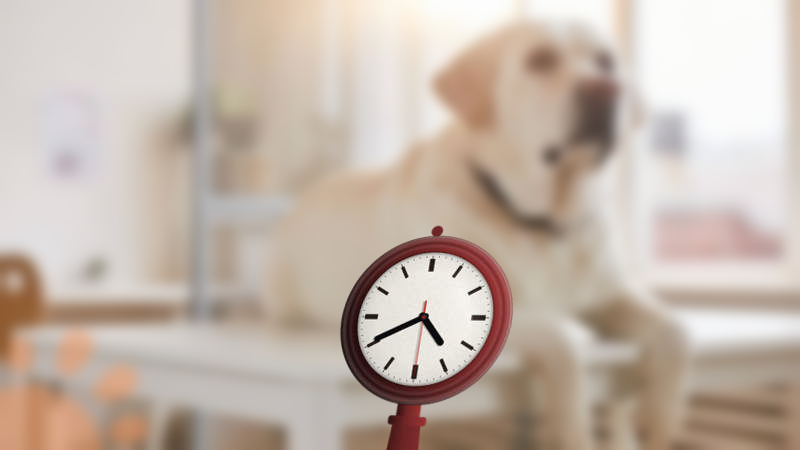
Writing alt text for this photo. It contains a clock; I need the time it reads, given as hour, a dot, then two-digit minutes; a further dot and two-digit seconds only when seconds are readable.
4.40.30
